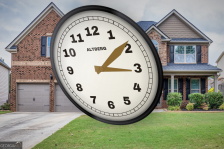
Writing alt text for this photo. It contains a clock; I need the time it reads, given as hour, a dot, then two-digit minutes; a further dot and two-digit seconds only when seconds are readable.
3.09
